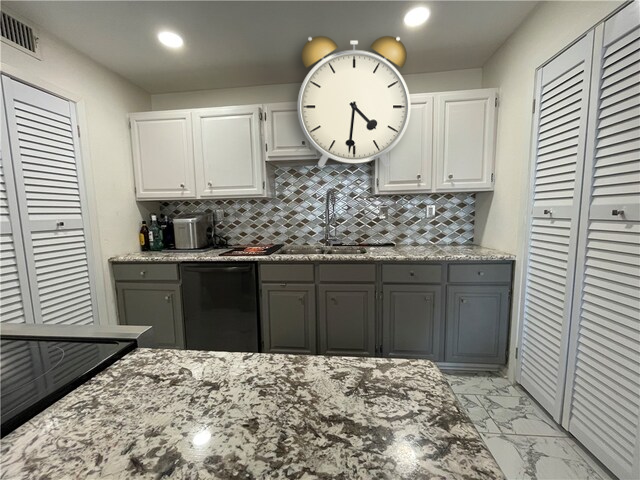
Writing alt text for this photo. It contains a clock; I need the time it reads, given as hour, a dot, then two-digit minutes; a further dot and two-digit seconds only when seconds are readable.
4.31
